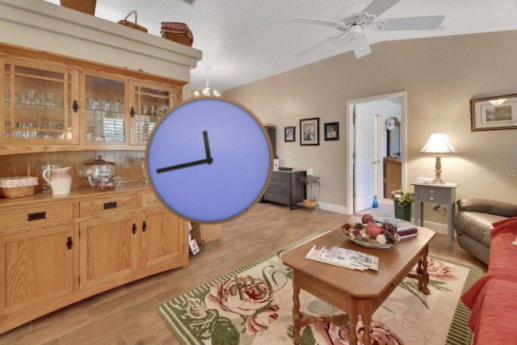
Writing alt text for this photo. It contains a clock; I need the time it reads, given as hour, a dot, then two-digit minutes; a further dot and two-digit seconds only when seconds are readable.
11.43
